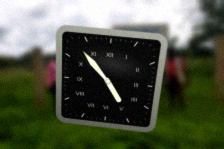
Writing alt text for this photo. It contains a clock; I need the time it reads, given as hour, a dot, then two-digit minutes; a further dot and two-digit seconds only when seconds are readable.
4.53
